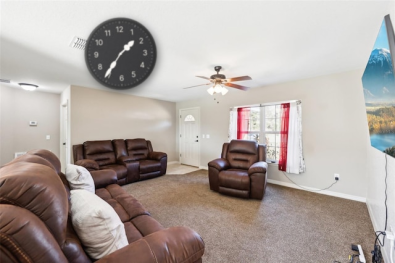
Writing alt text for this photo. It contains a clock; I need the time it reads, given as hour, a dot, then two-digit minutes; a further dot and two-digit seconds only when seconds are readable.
1.36
